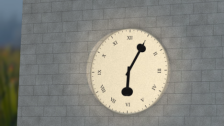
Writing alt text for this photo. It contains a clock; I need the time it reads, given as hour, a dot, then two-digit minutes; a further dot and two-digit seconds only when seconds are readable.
6.05
